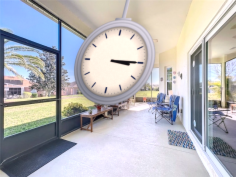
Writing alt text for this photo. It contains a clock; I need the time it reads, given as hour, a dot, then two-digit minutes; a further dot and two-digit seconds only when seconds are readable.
3.15
